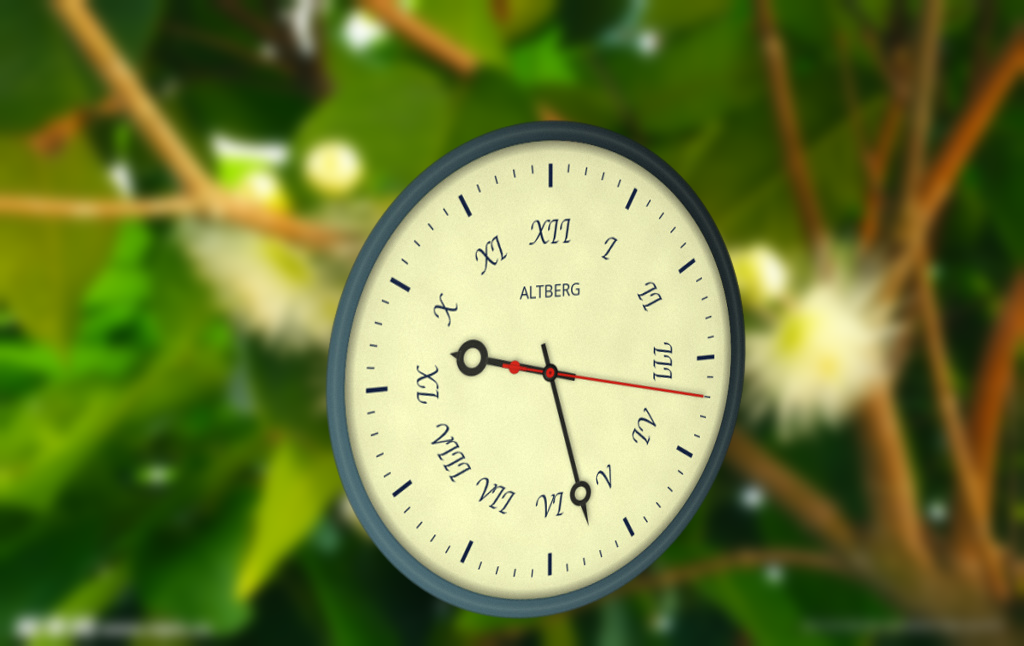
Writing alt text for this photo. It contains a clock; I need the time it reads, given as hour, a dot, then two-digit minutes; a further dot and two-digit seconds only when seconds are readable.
9.27.17
